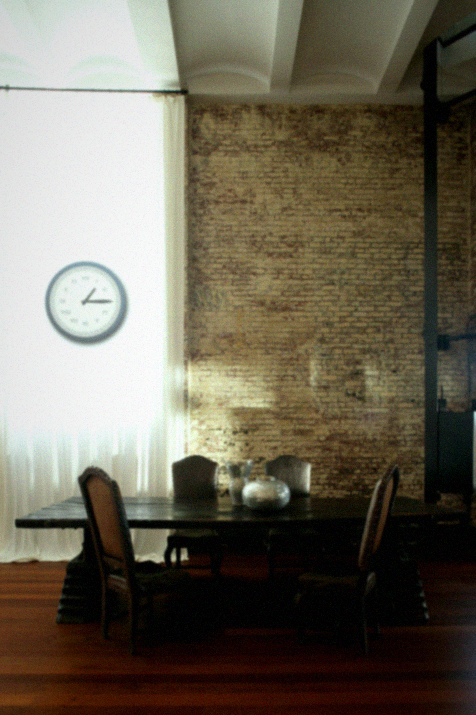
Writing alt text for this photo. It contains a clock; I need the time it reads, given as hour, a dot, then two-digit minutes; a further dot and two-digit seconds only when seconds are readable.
1.15
